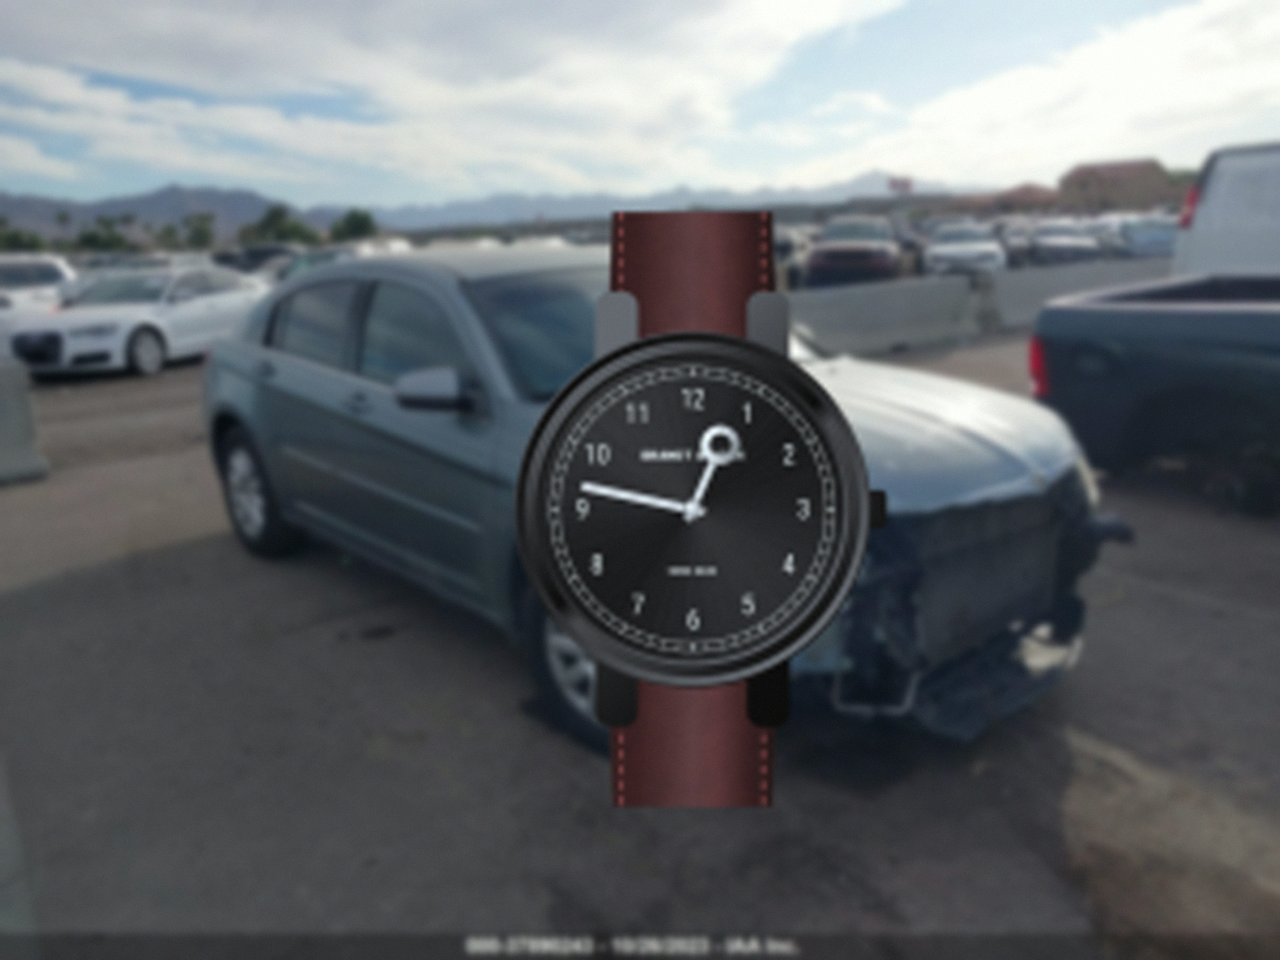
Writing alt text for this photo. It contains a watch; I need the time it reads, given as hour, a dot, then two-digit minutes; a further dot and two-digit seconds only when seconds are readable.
12.47
